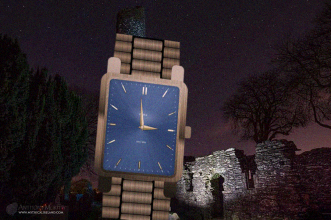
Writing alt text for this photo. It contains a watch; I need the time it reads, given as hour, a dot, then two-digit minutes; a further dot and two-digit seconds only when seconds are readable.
2.59
